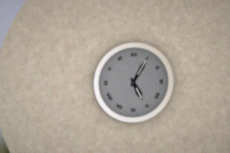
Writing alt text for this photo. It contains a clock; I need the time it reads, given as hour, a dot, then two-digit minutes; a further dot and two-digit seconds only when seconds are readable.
5.05
